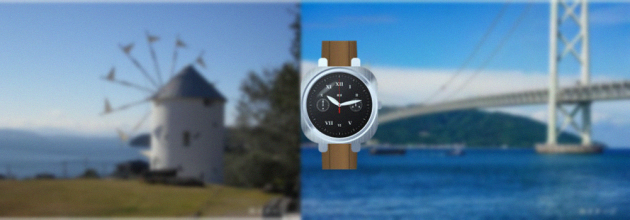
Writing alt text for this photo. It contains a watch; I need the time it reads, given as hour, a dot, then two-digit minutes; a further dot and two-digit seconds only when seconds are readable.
10.13
